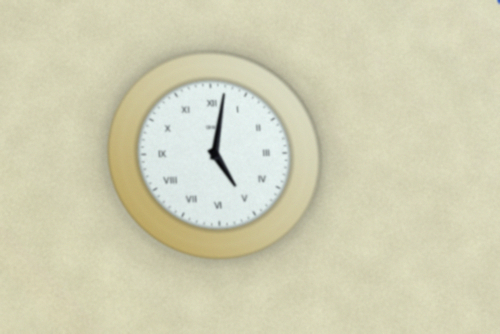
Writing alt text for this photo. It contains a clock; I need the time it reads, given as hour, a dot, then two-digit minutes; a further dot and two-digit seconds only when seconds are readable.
5.02
